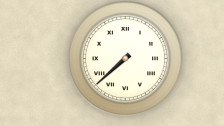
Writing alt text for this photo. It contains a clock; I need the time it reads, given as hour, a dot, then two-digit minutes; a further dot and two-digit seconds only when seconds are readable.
7.38
